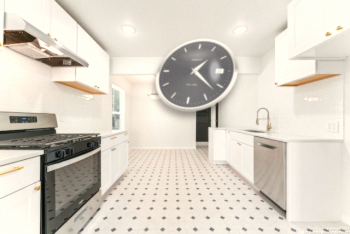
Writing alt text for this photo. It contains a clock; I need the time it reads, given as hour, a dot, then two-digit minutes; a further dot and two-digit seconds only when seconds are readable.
1.22
